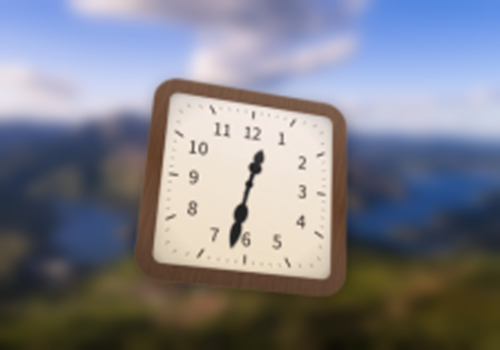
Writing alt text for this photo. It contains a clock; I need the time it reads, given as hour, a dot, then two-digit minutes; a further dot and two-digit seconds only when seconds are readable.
12.32
